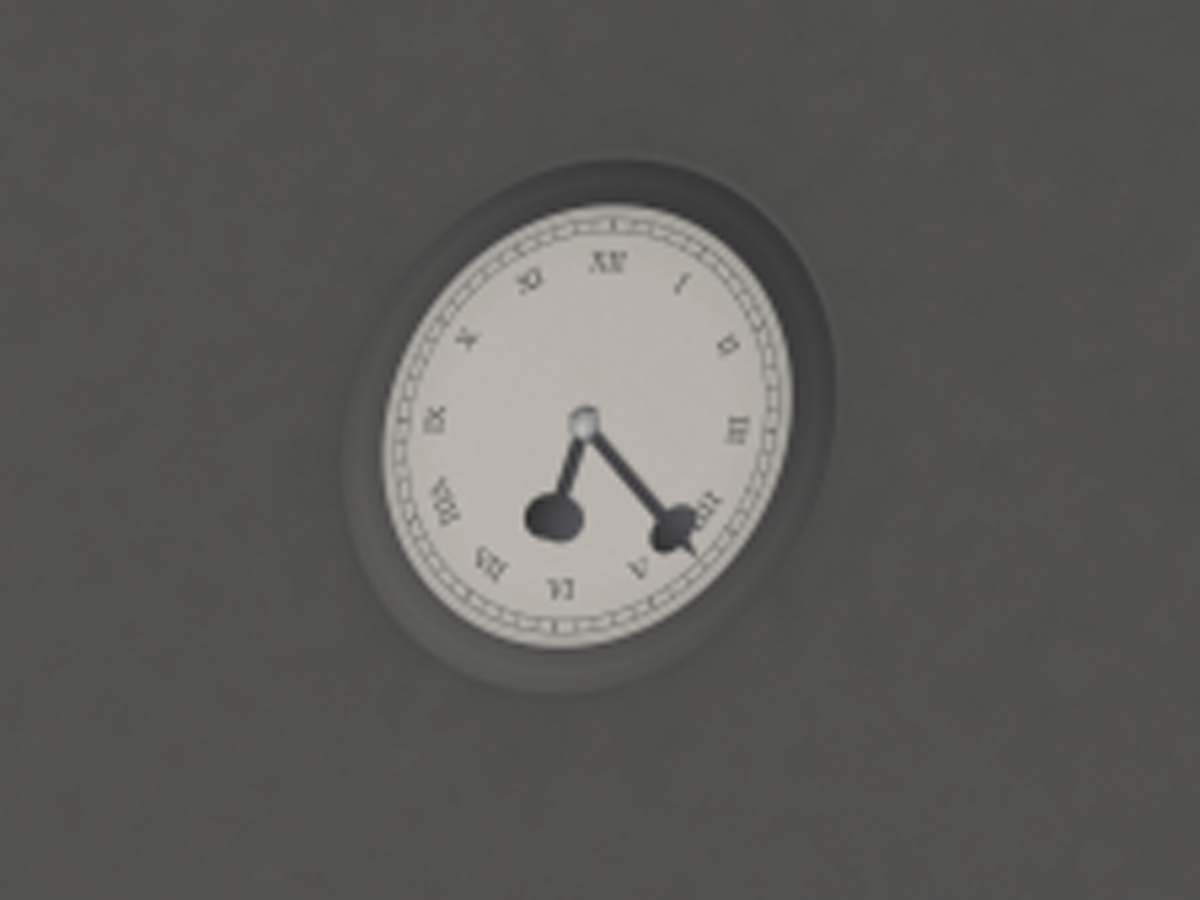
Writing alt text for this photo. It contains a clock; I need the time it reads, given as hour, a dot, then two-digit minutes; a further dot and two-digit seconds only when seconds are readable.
6.22
